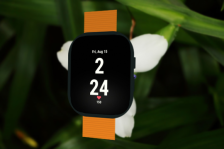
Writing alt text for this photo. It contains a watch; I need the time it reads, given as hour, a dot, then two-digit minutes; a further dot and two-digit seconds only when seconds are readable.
2.24
